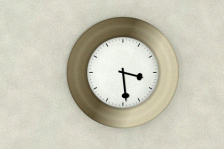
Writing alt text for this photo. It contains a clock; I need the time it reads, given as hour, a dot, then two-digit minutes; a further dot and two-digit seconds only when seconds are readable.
3.29
